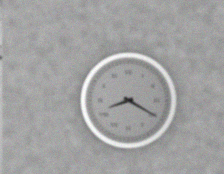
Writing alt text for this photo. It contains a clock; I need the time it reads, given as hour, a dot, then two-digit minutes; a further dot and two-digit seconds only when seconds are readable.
8.20
